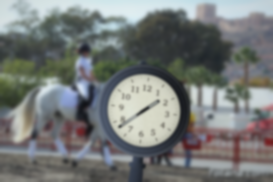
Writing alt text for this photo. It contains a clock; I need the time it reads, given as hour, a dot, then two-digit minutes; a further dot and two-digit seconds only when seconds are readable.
1.38
